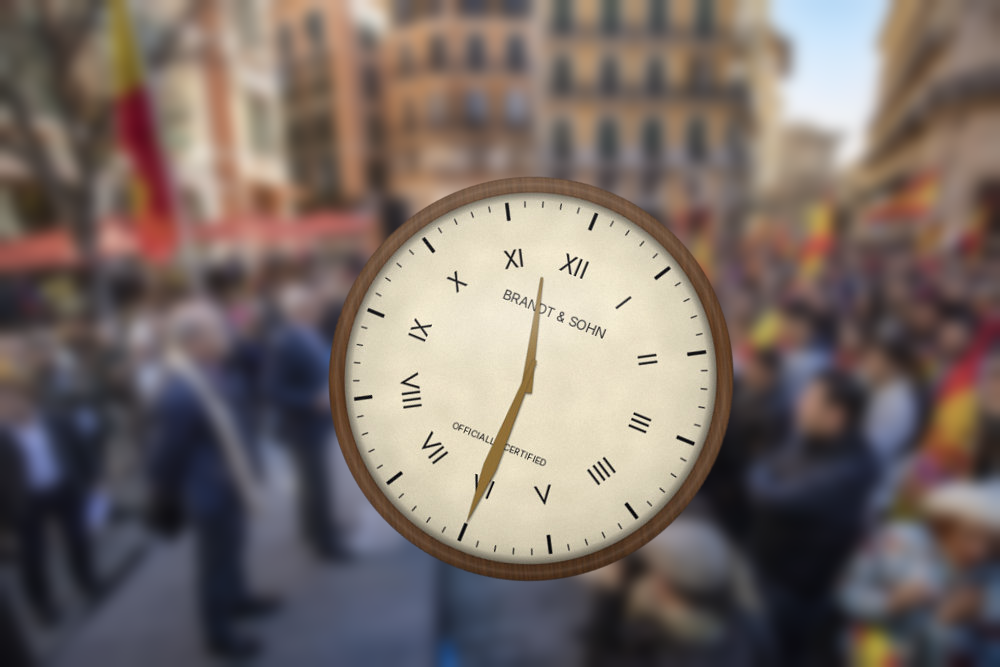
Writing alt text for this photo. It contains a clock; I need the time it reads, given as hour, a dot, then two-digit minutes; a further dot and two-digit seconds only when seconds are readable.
11.30
